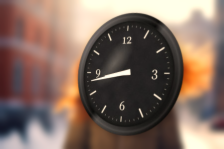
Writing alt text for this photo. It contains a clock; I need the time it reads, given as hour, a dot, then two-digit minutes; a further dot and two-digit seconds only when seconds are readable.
8.43
